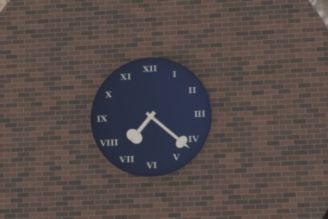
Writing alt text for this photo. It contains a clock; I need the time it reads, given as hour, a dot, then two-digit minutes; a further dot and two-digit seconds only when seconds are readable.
7.22
